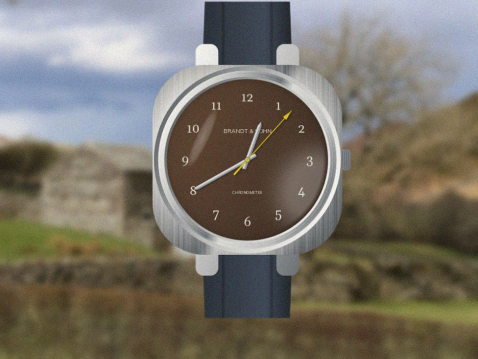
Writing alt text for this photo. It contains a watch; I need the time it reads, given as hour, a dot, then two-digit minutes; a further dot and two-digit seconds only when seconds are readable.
12.40.07
